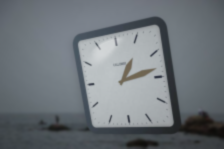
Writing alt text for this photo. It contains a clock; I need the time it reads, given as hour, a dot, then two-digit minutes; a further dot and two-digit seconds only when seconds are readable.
1.13
